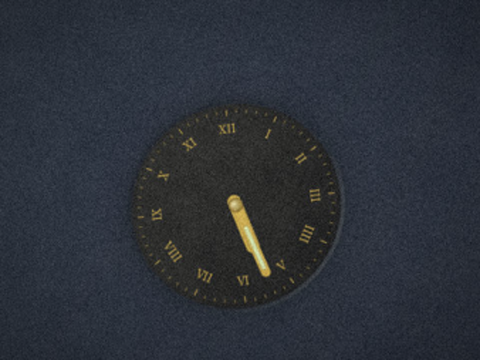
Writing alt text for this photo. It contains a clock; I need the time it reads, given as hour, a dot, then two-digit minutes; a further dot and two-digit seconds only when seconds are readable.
5.27
